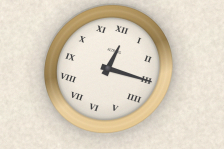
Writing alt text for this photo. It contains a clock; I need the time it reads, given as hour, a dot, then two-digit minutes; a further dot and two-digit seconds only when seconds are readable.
12.15
